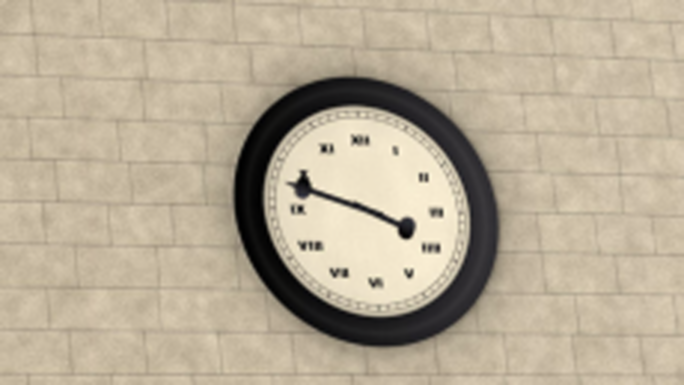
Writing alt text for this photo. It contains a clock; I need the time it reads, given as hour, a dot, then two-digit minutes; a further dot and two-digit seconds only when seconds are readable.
3.48
